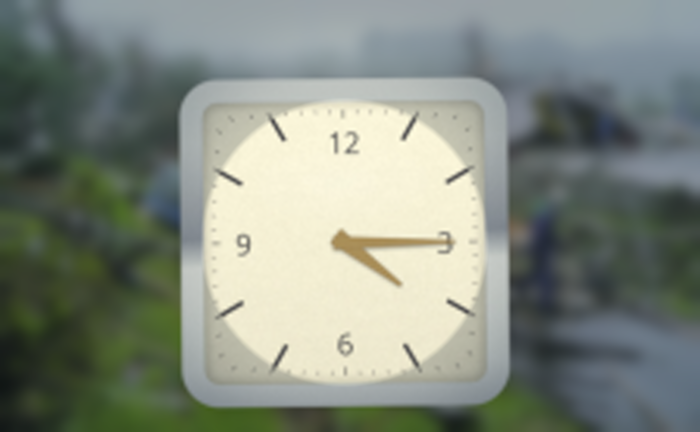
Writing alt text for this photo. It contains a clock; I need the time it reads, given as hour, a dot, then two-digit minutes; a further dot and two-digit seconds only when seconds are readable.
4.15
